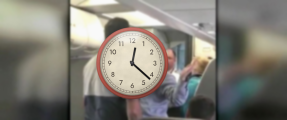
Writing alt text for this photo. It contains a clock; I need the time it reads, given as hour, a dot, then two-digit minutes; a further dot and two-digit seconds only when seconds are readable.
12.22
